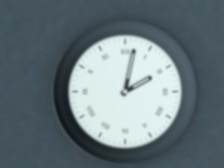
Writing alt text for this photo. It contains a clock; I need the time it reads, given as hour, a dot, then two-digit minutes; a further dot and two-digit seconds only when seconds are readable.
2.02
